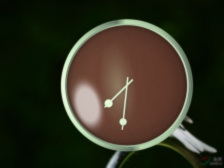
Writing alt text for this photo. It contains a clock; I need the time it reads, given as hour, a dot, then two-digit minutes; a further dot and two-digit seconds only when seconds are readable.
7.31
